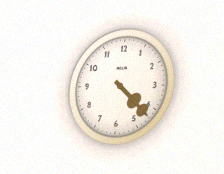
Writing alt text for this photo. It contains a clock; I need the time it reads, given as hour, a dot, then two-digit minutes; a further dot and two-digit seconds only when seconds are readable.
4.22
